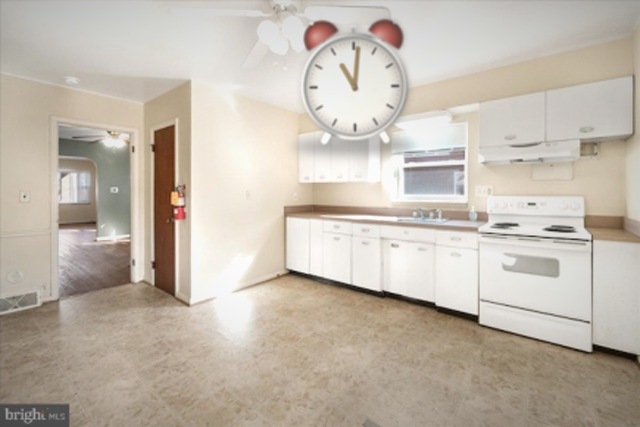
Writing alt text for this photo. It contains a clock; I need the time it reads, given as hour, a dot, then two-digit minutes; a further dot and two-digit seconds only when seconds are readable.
11.01
